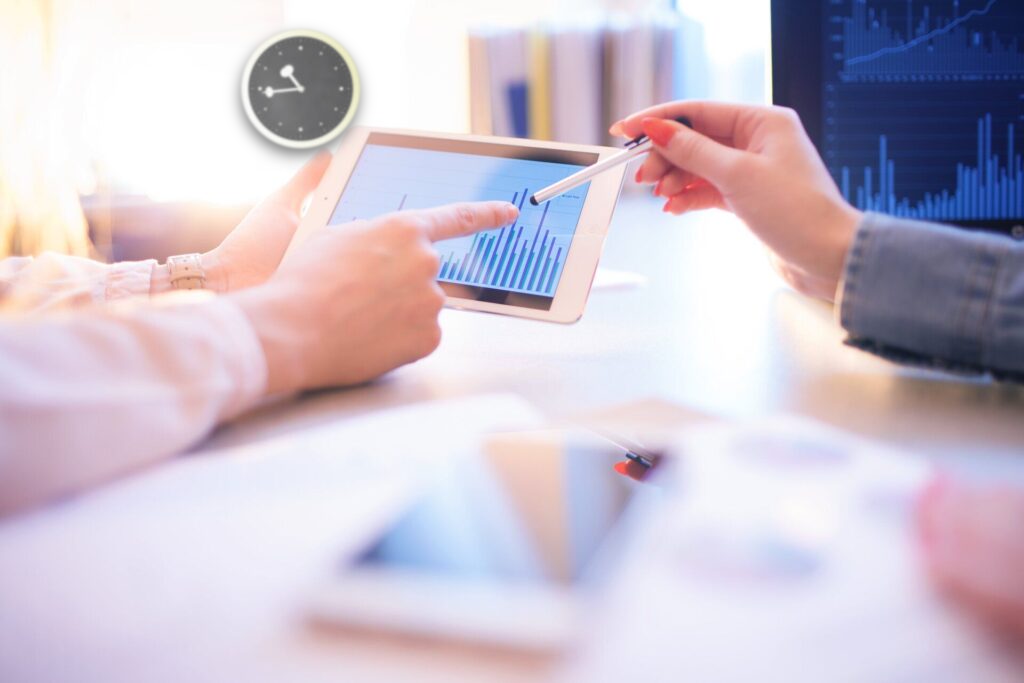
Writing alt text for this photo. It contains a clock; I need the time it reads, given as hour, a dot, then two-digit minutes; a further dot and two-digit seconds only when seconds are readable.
10.44
